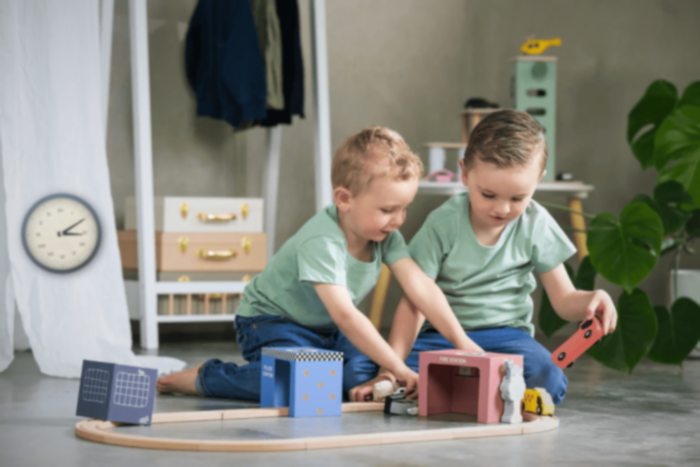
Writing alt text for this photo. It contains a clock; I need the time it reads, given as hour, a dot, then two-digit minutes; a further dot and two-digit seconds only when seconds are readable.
3.10
